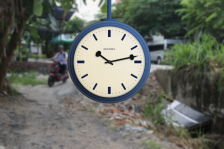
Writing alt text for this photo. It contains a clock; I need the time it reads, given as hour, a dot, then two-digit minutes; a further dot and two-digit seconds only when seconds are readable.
10.13
